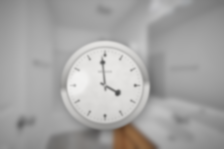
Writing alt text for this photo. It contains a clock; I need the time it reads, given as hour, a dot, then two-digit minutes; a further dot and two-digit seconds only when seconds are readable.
3.59
